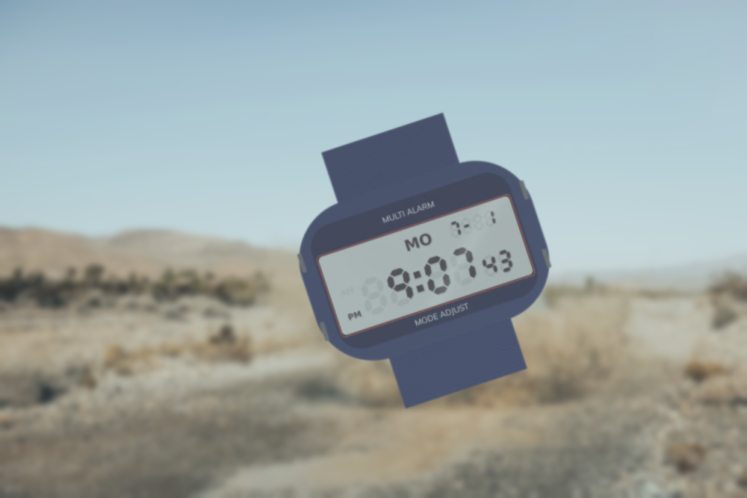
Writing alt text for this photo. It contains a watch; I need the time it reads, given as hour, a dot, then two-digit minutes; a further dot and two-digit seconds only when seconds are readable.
9.07.43
